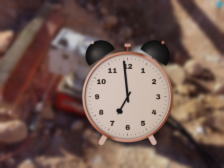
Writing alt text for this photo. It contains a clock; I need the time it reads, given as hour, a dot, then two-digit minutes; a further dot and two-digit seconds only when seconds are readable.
6.59
